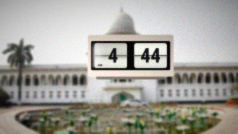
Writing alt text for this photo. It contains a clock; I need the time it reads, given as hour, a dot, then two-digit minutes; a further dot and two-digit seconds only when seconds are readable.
4.44
